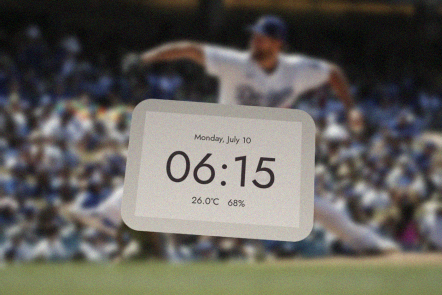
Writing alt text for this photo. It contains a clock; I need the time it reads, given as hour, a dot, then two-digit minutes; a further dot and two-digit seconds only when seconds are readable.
6.15
